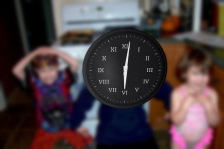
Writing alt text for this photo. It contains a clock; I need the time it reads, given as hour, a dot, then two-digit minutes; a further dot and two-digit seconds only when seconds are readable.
6.01
